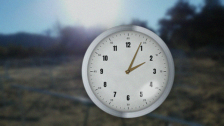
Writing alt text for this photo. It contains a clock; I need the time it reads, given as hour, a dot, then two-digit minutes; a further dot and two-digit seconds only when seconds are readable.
2.04
